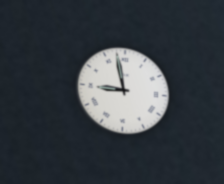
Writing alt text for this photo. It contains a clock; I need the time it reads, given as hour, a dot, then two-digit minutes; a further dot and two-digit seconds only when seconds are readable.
8.58
